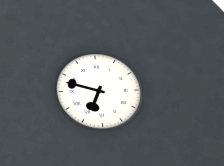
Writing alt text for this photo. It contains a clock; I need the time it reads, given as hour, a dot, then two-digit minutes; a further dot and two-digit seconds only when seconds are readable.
6.48
